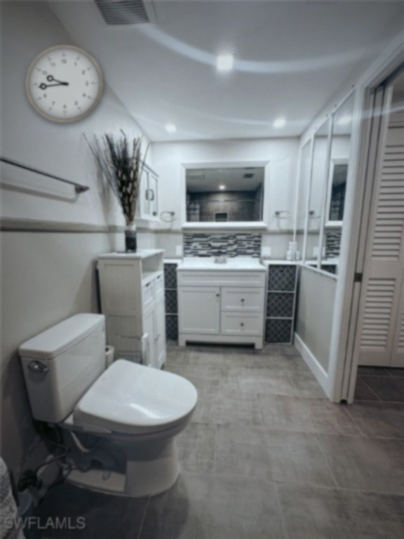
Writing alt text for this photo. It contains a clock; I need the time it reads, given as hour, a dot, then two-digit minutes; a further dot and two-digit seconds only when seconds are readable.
9.44
